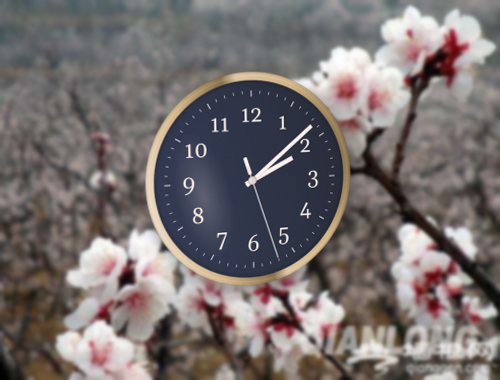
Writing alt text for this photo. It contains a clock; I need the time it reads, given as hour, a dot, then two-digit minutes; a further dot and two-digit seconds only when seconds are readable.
2.08.27
